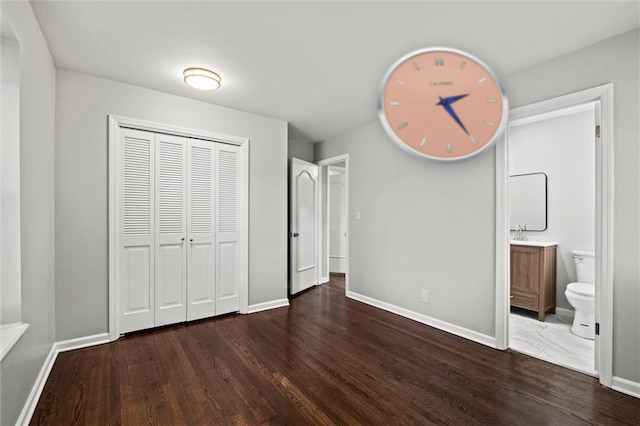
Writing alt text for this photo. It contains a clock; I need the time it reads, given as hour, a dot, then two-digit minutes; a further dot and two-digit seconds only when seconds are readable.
2.25
